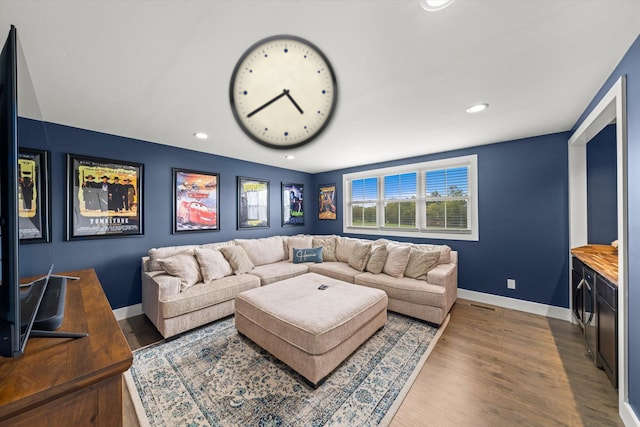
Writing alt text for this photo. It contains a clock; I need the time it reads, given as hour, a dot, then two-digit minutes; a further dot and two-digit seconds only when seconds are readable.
4.40
